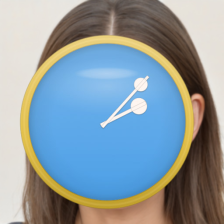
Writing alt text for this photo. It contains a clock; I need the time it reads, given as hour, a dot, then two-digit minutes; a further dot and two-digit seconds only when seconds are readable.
2.07
